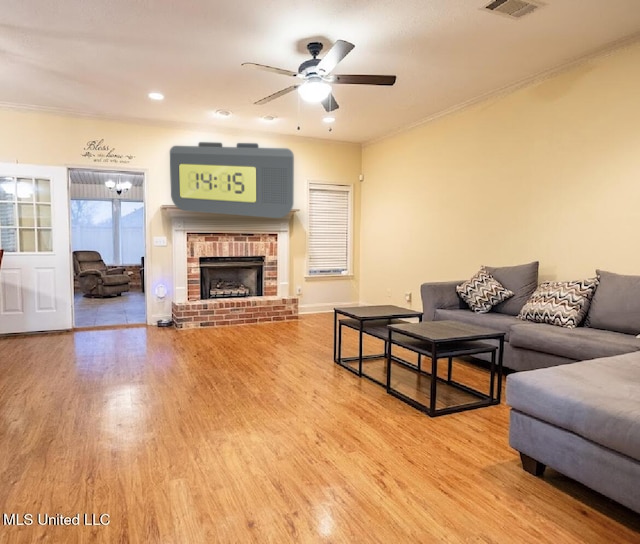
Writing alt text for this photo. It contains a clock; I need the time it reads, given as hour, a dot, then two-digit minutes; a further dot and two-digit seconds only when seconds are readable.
14.15
